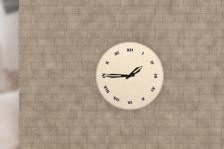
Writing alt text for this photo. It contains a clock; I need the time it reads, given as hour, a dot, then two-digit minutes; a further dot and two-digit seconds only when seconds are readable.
1.45
